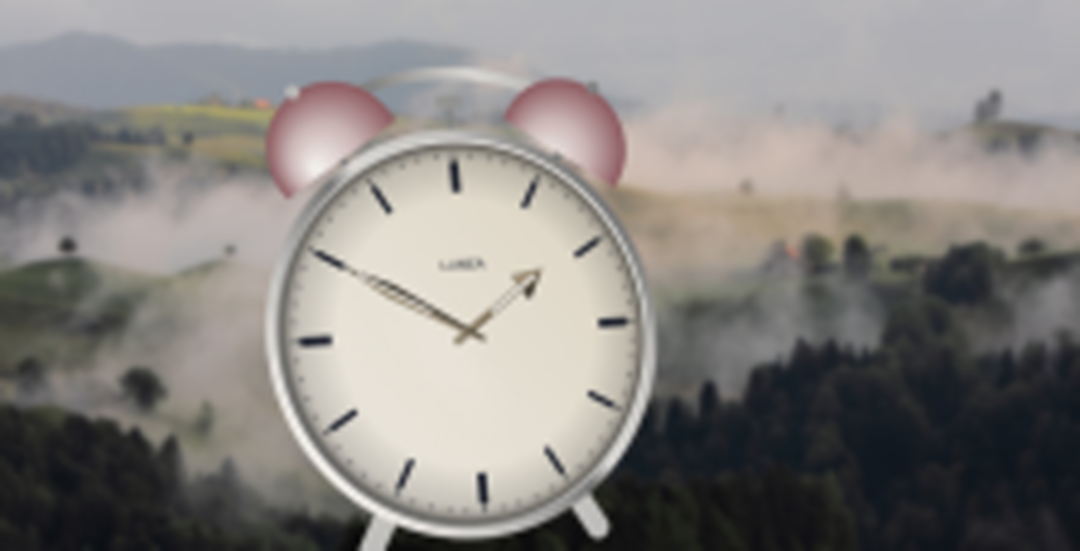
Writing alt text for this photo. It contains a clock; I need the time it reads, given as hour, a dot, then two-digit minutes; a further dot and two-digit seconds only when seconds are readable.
1.50
